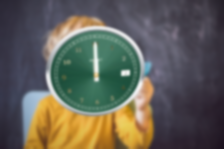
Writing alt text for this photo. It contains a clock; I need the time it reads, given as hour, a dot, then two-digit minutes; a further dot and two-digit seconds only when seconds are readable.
12.00
